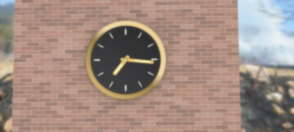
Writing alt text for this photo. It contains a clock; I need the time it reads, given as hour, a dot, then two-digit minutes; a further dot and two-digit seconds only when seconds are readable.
7.16
